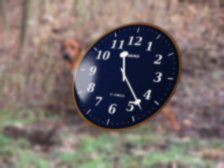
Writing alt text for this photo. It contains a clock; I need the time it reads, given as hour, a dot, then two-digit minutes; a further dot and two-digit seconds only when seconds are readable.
11.23
